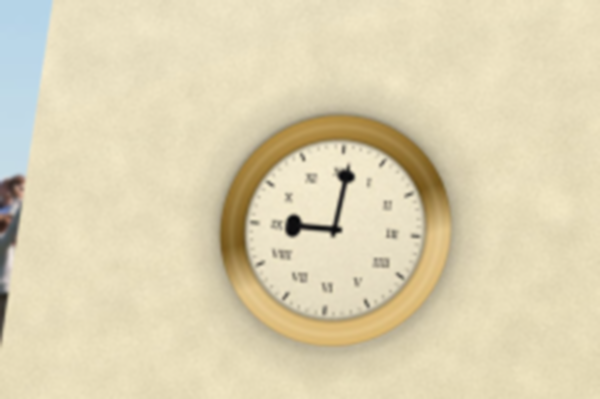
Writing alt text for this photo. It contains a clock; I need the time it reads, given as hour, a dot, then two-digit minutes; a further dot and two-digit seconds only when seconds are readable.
9.01
